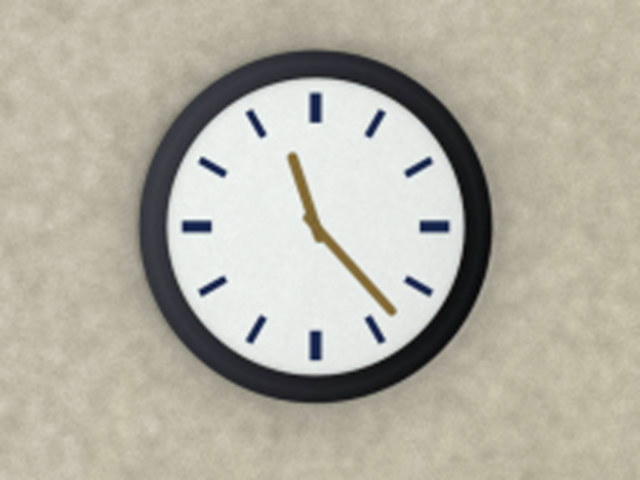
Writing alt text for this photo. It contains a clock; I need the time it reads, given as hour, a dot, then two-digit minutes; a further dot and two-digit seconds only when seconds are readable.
11.23
